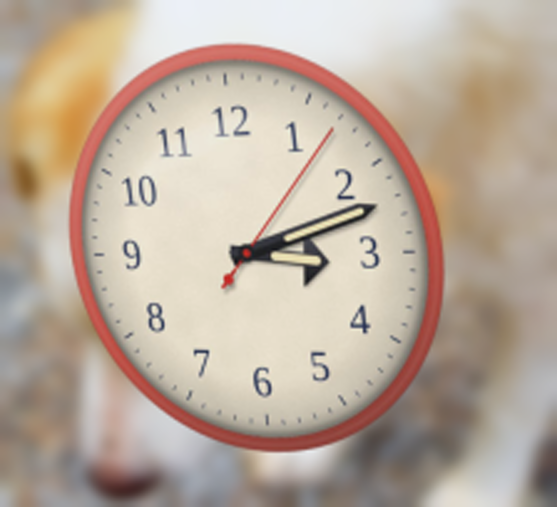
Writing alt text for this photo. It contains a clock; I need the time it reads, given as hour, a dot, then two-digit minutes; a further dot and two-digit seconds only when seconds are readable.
3.12.07
